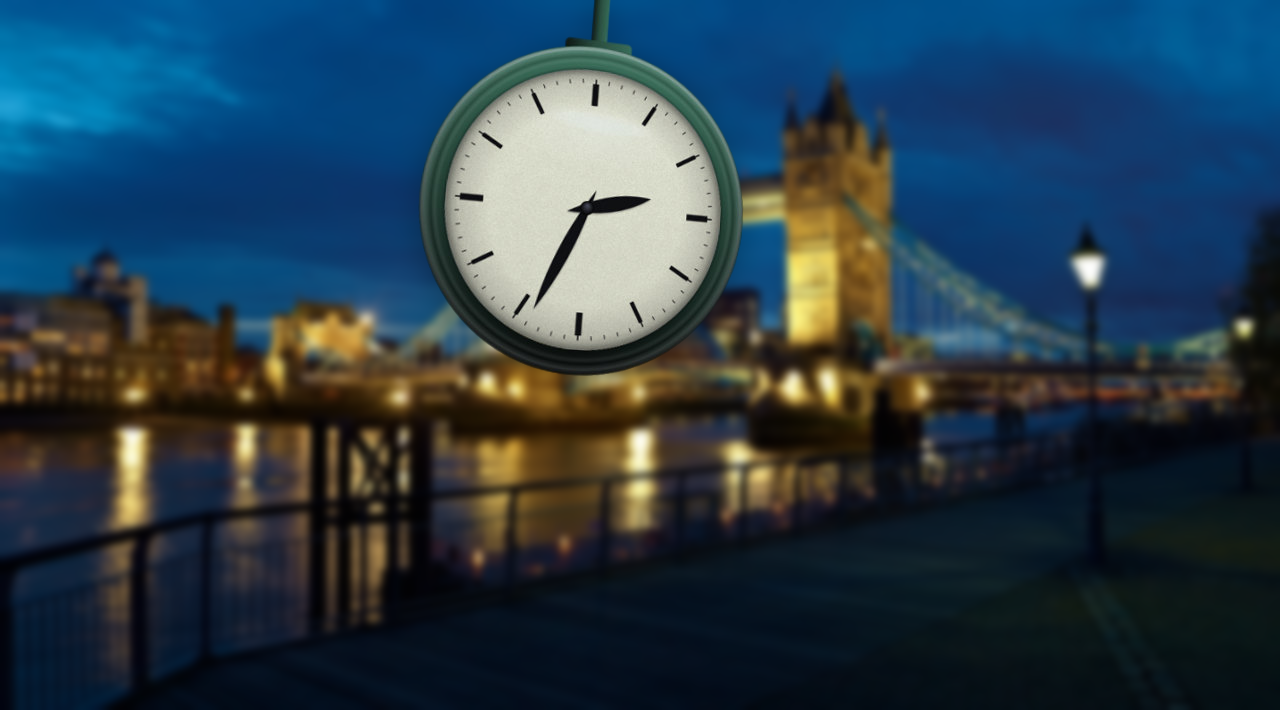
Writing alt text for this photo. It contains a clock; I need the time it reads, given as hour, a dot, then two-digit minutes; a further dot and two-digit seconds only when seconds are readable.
2.34
